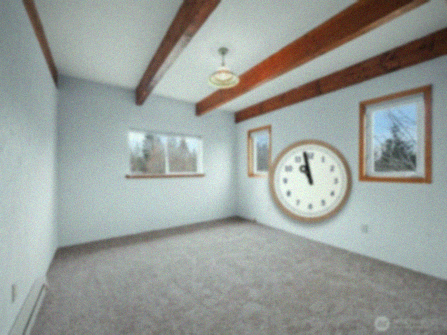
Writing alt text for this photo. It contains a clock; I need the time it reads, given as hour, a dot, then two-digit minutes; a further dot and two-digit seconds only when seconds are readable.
10.58
